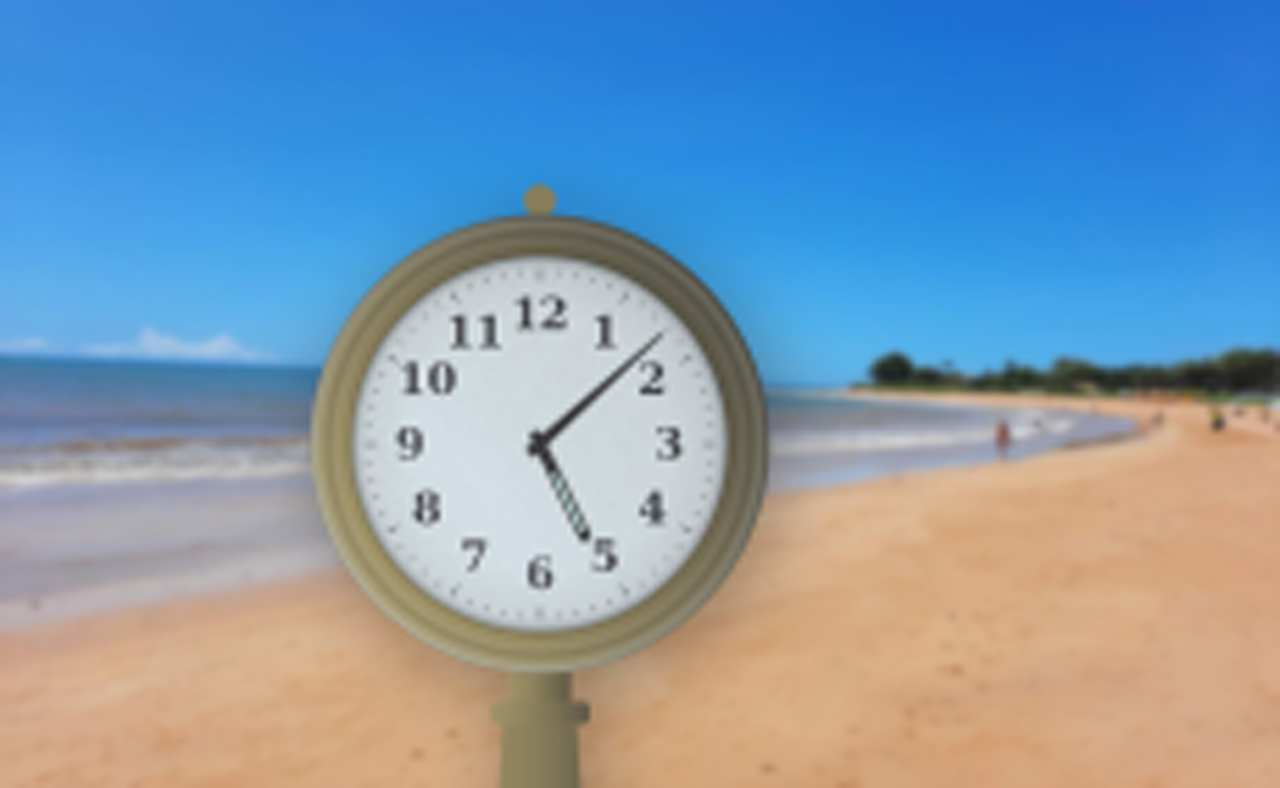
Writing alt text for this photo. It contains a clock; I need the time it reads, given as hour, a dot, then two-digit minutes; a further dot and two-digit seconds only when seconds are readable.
5.08
